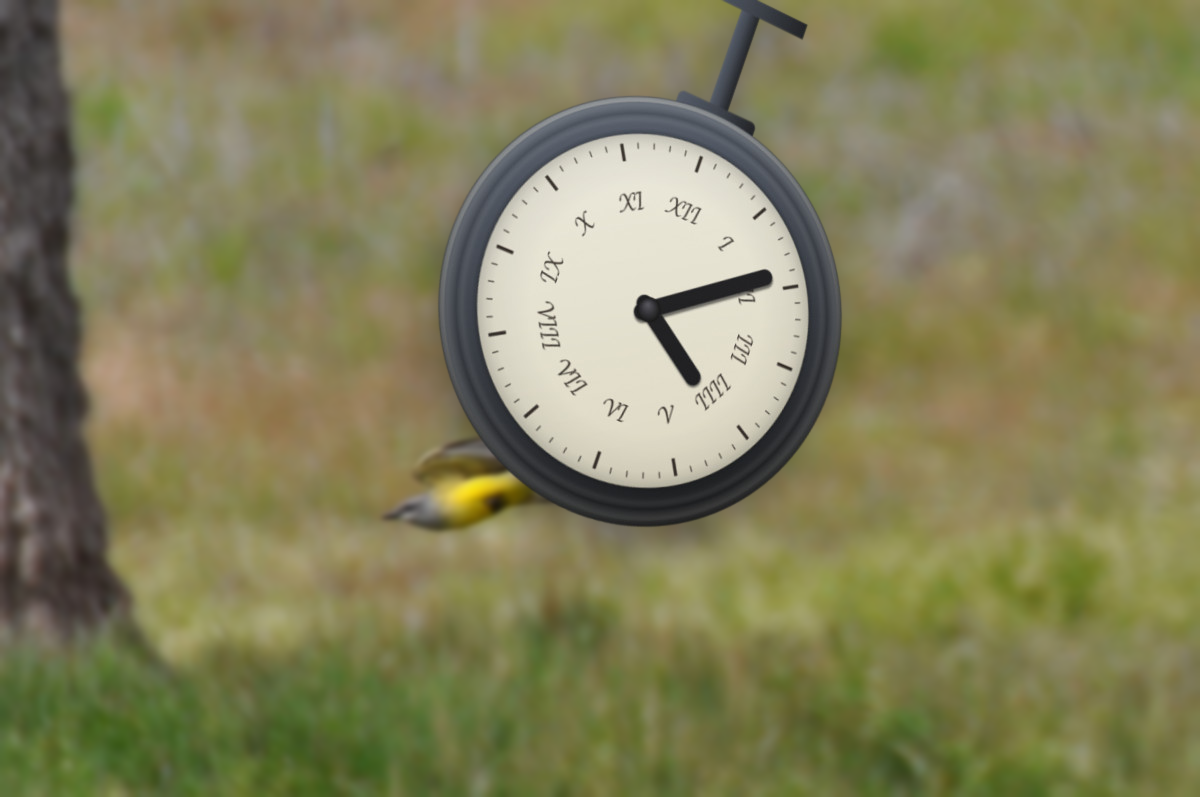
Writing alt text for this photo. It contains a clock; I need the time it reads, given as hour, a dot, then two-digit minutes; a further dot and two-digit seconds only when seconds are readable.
4.09
